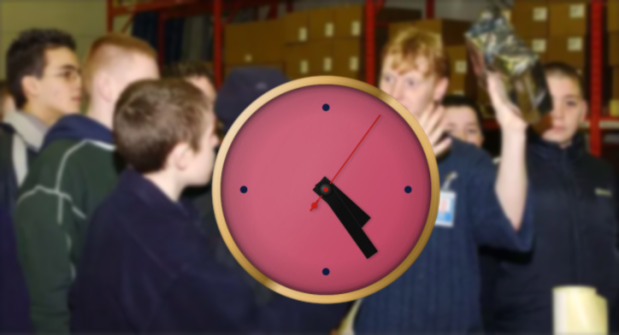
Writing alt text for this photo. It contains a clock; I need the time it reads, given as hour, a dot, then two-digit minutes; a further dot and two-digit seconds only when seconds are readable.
4.24.06
